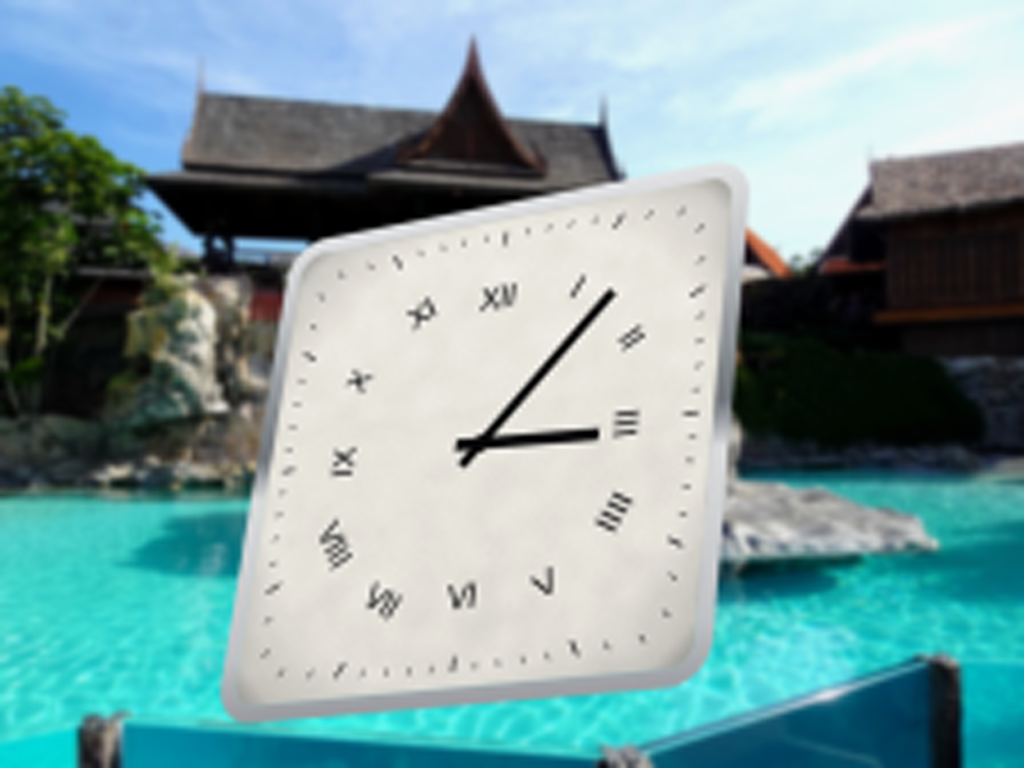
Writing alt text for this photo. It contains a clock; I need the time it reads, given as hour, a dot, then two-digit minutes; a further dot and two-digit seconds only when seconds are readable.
3.07
